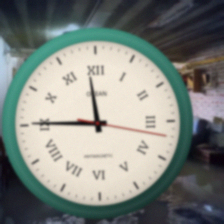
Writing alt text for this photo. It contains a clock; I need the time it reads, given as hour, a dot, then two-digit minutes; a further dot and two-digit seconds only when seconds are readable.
11.45.17
